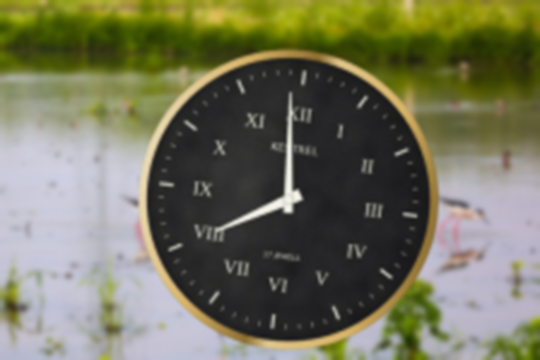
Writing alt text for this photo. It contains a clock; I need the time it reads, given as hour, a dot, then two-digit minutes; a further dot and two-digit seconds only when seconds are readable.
7.59
